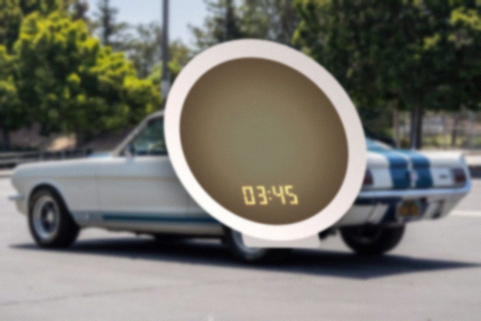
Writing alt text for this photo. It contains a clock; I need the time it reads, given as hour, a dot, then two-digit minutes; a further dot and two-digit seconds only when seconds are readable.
3.45
